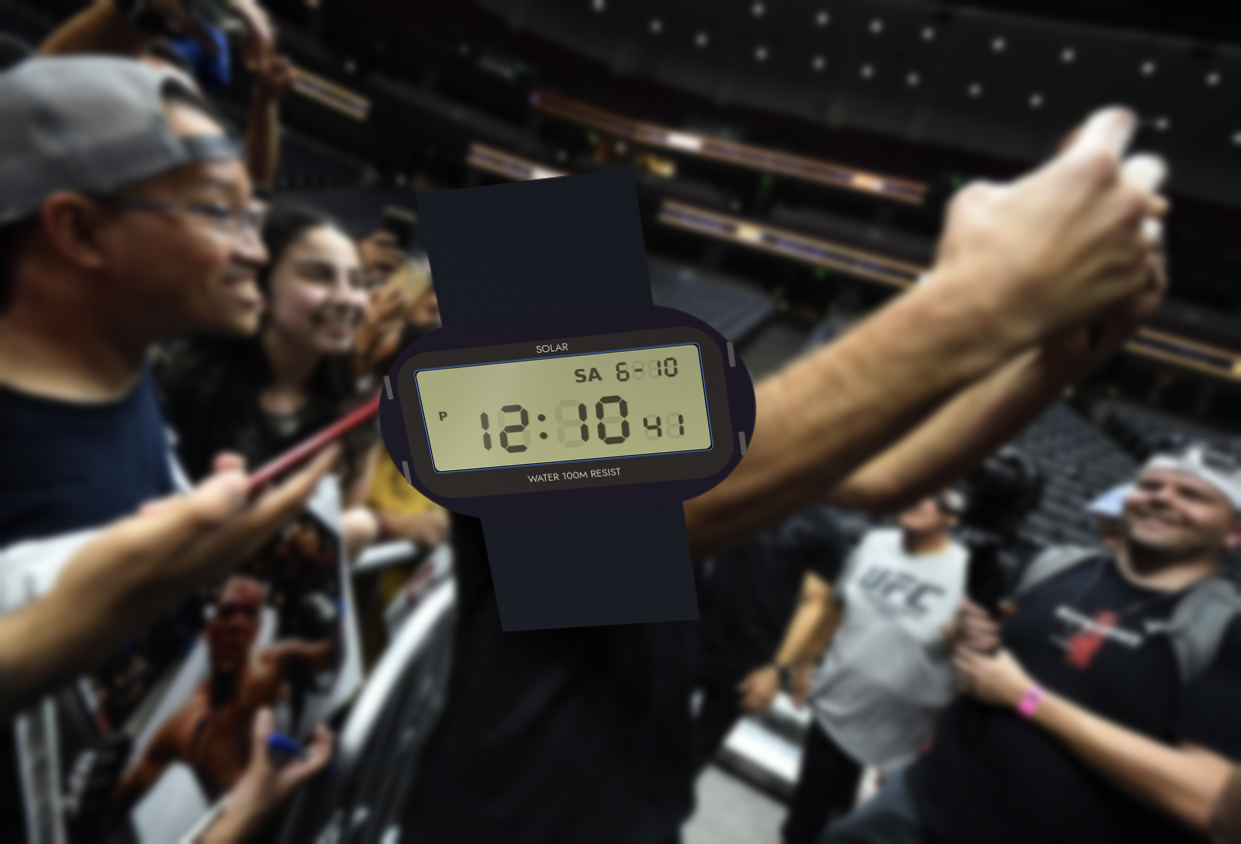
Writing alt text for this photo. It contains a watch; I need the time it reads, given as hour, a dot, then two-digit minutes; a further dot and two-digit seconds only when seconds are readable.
12.10.41
